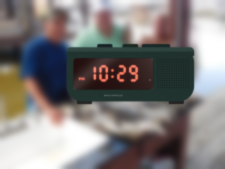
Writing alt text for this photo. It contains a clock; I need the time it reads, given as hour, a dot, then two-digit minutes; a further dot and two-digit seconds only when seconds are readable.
10.29
